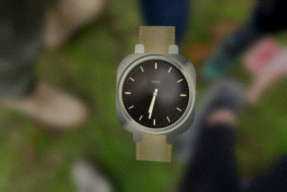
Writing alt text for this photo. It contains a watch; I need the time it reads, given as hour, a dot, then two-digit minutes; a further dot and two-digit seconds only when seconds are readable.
6.32
